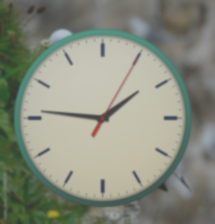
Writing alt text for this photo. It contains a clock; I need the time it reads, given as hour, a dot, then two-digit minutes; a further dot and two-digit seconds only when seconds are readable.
1.46.05
